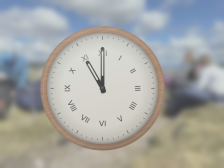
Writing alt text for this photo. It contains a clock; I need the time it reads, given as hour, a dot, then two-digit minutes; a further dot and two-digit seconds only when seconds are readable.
11.00
